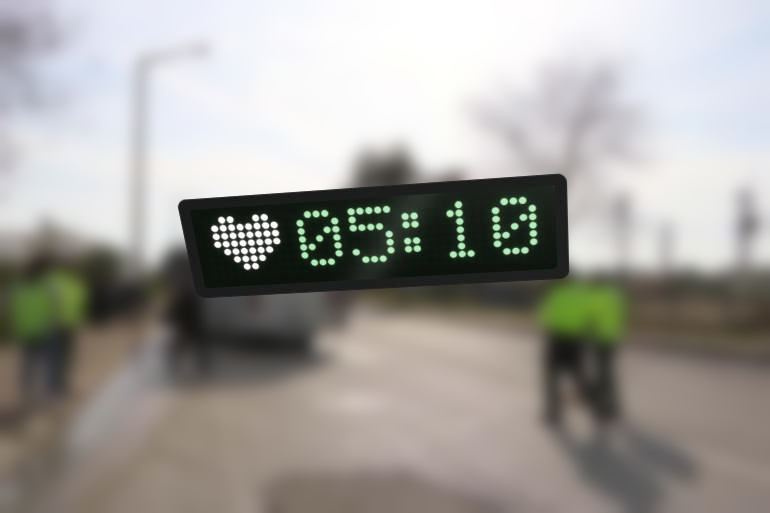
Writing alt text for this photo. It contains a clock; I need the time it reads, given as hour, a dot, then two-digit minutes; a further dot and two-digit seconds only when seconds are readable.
5.10
